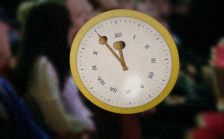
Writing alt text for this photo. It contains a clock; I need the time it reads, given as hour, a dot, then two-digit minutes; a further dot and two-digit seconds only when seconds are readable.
11.55
